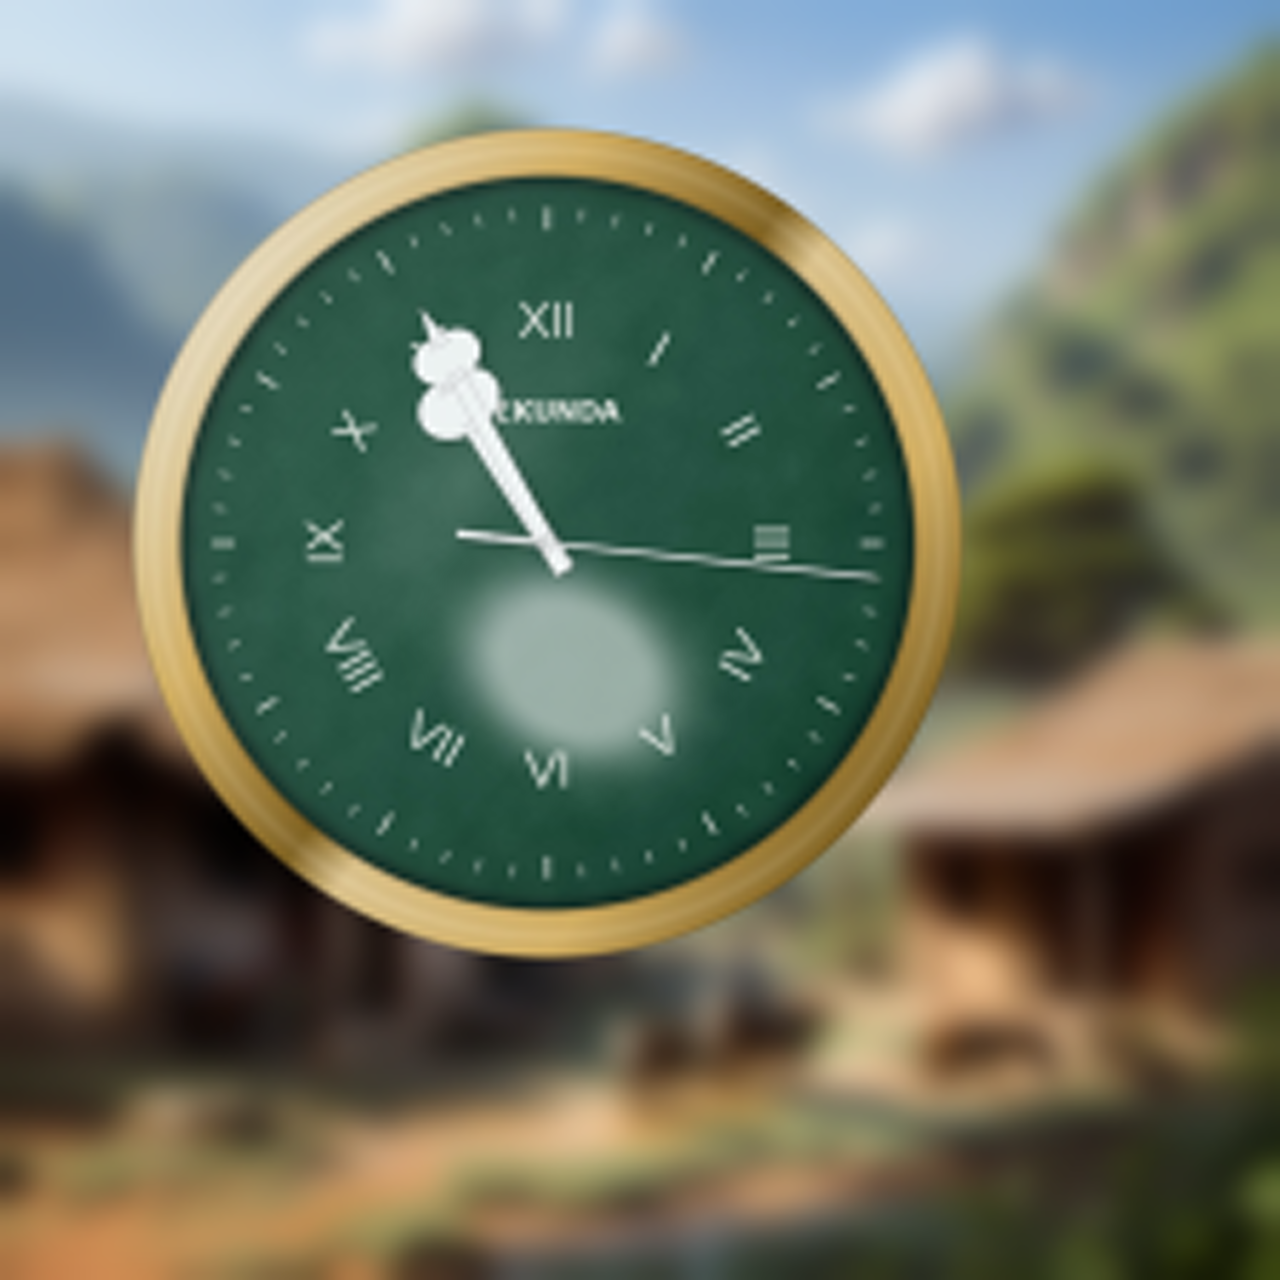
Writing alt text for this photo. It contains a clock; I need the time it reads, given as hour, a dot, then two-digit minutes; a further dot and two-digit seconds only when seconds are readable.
10.55.16
